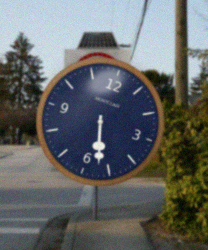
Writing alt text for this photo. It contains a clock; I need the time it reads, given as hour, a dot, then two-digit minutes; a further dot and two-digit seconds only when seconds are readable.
5.27
